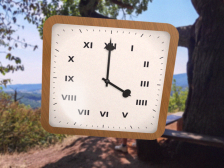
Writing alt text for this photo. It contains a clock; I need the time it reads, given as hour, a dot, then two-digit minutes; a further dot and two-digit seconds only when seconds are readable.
4.00
